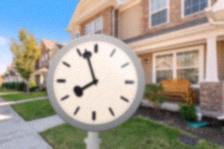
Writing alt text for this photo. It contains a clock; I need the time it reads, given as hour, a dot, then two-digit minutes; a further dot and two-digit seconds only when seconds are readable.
7.57
